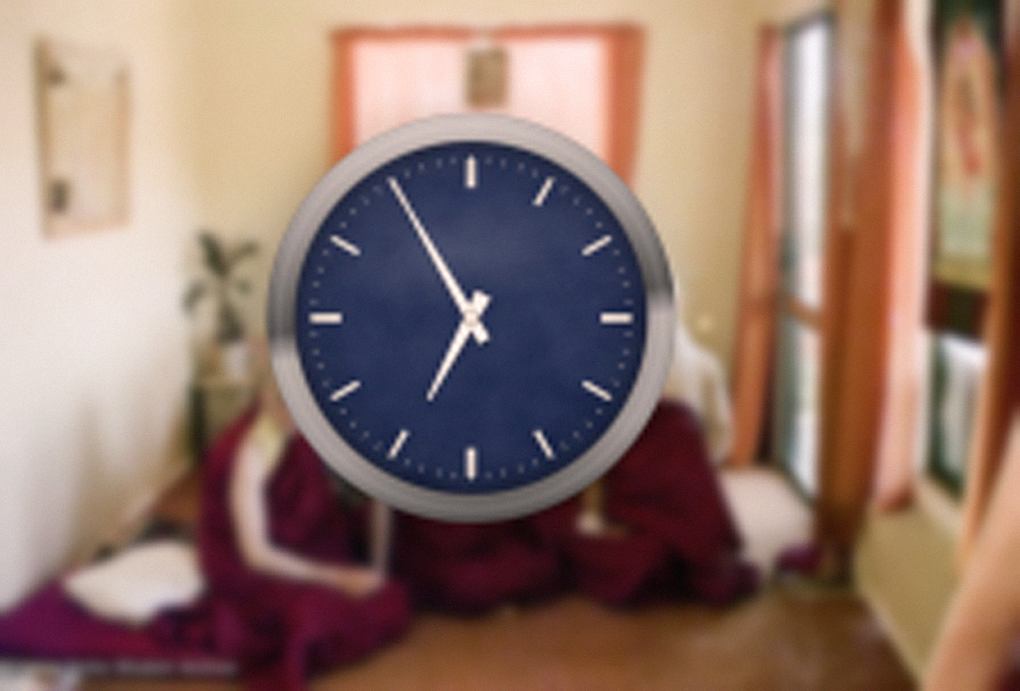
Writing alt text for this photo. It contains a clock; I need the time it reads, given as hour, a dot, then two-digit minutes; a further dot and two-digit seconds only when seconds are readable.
6.55
